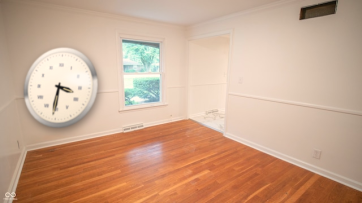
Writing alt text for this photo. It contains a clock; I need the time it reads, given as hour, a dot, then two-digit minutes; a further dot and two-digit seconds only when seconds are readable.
3.31
